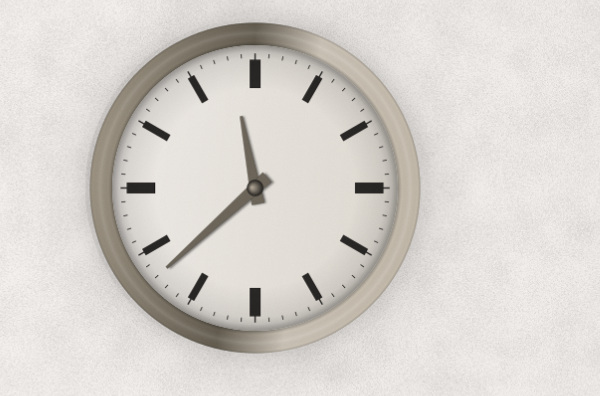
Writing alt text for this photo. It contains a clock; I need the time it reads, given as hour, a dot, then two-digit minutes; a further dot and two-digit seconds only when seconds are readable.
11.38
